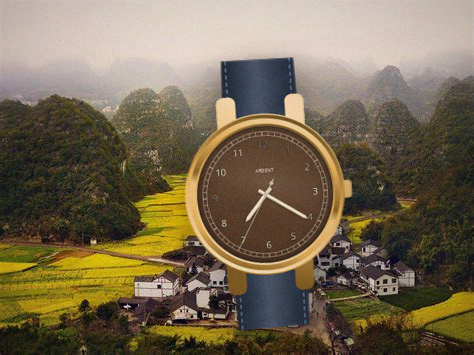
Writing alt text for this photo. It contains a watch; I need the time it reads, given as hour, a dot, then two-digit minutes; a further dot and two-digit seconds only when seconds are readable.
7.20.35
